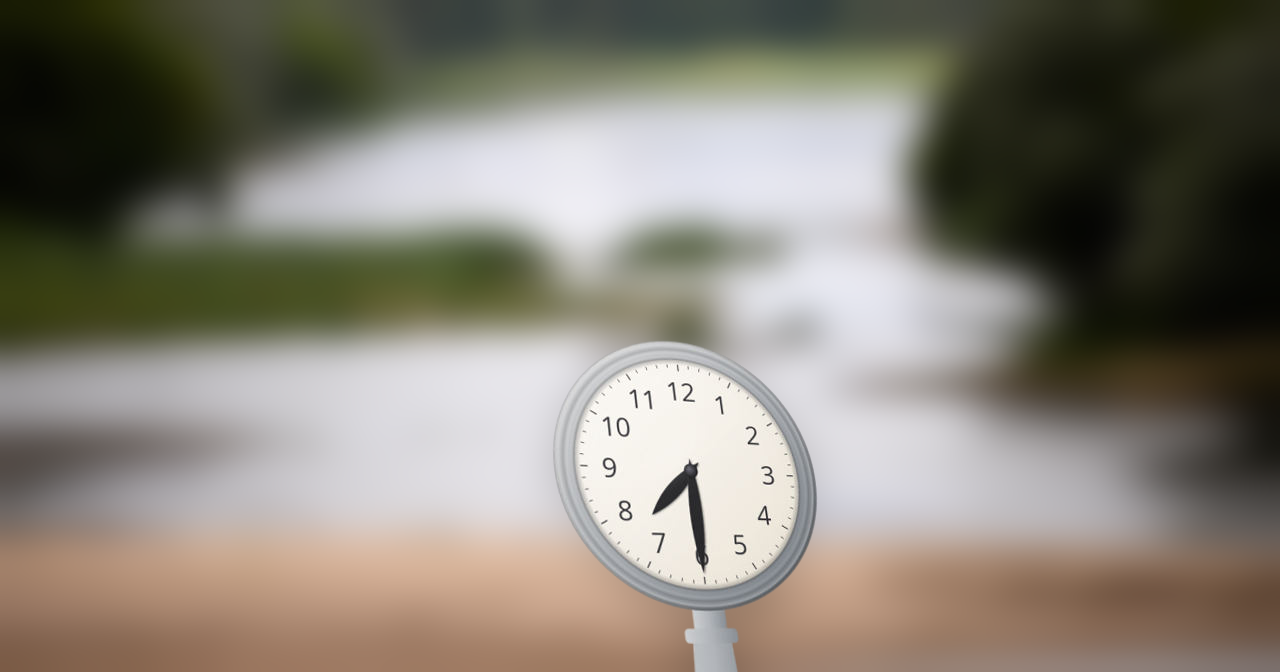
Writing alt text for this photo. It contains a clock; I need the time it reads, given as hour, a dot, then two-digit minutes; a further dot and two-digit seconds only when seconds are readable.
7.30
